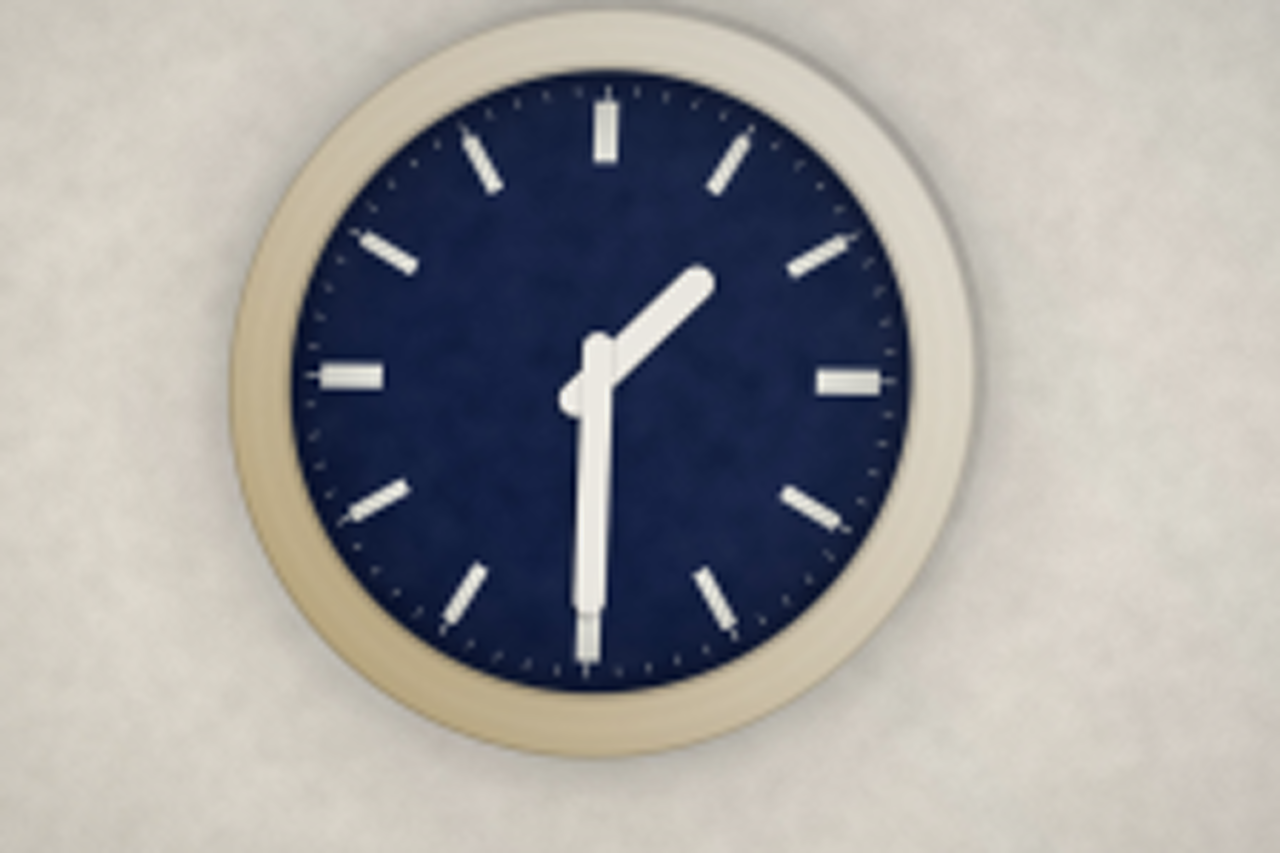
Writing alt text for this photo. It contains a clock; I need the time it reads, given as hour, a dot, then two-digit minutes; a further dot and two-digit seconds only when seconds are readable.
1.30
